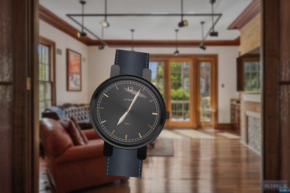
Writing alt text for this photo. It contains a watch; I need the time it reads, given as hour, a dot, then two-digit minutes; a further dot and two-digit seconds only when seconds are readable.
7.04
